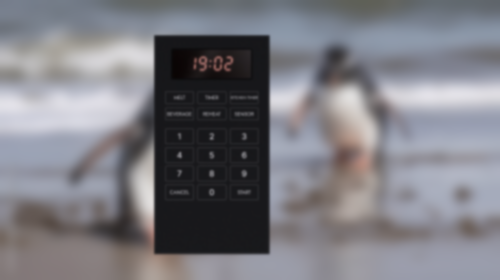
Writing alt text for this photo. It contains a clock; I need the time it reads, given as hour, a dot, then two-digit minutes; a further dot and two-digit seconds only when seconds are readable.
19.02
